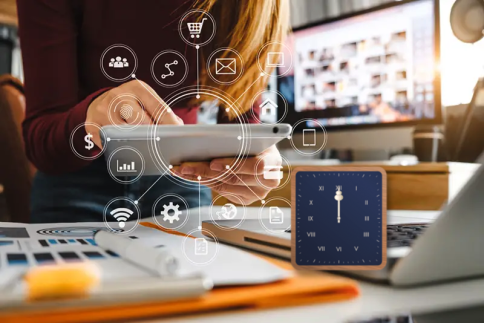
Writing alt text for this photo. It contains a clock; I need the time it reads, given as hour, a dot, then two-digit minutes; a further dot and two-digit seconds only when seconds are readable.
12.00
